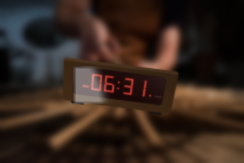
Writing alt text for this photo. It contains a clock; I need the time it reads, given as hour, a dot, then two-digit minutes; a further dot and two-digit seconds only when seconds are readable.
6.31
